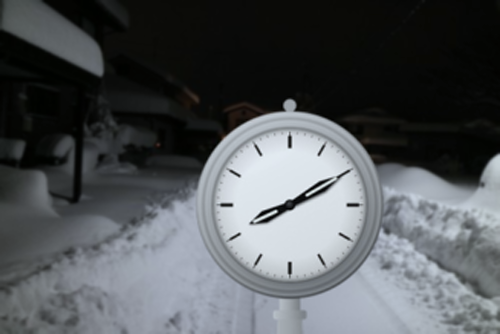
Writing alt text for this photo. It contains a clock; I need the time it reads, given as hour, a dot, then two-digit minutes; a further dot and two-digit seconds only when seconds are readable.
8.10
